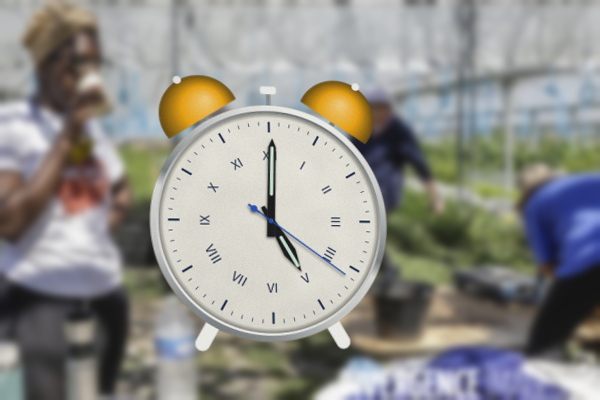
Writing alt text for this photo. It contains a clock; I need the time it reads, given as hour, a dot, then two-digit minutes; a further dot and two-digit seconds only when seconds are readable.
5.00.21
